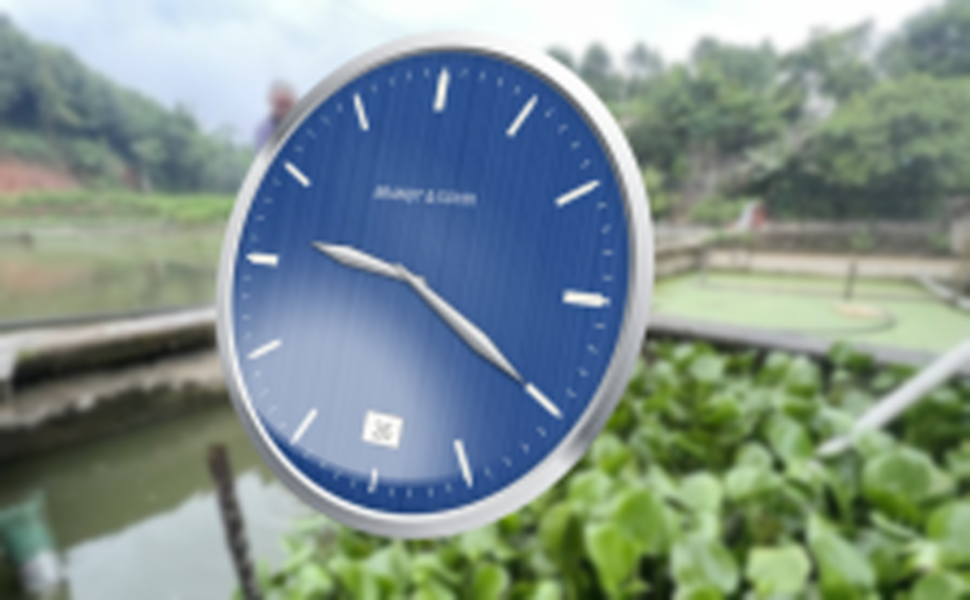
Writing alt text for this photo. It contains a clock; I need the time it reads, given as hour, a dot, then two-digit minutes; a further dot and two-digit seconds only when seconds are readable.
9.20
